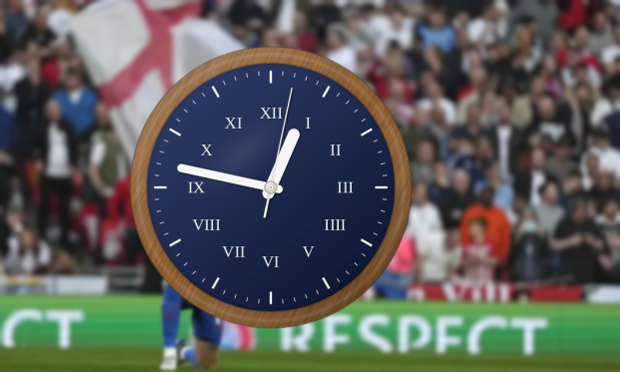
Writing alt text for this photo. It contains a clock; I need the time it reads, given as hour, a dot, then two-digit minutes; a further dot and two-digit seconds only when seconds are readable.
12.47.02
